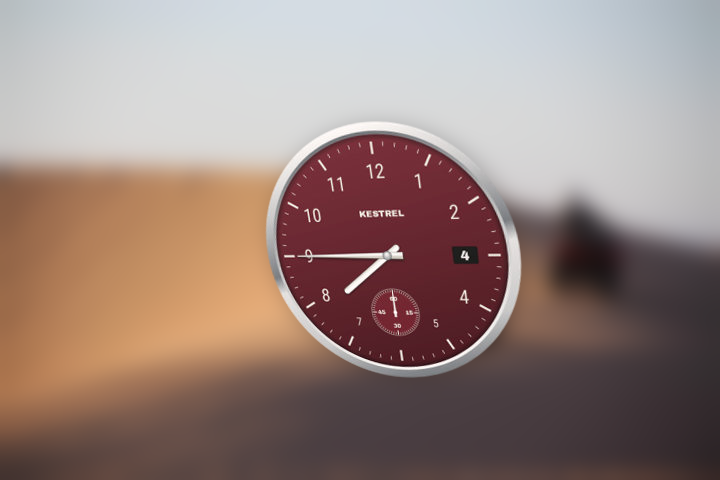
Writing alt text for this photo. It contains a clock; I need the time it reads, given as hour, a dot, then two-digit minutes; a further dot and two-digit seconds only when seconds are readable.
7.45
